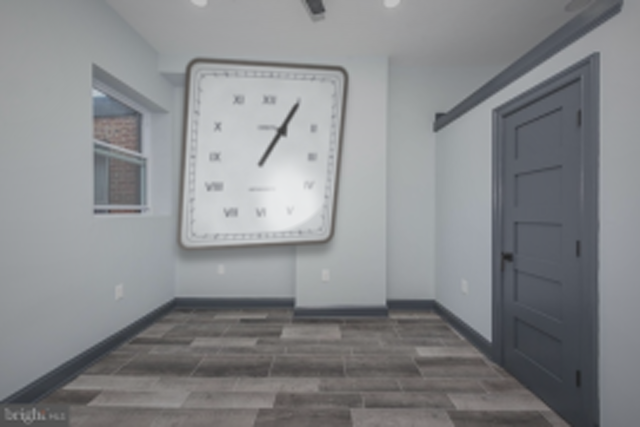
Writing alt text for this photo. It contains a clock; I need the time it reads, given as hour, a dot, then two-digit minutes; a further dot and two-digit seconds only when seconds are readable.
1.05
